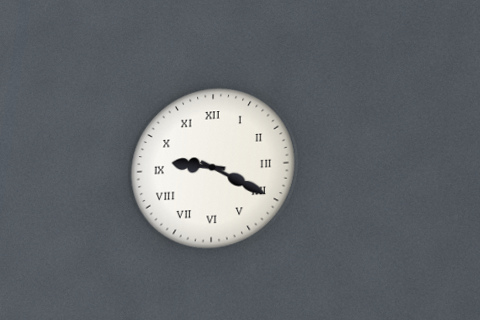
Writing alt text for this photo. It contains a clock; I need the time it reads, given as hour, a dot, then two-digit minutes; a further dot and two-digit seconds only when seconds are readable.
9.20
